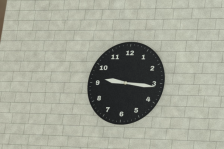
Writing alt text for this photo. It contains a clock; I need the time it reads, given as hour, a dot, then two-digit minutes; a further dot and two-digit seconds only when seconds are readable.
9.16
